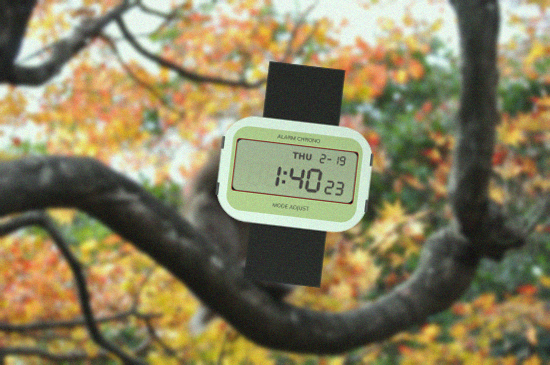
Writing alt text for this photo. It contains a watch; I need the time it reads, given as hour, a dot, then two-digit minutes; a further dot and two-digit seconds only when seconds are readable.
1.40.23
